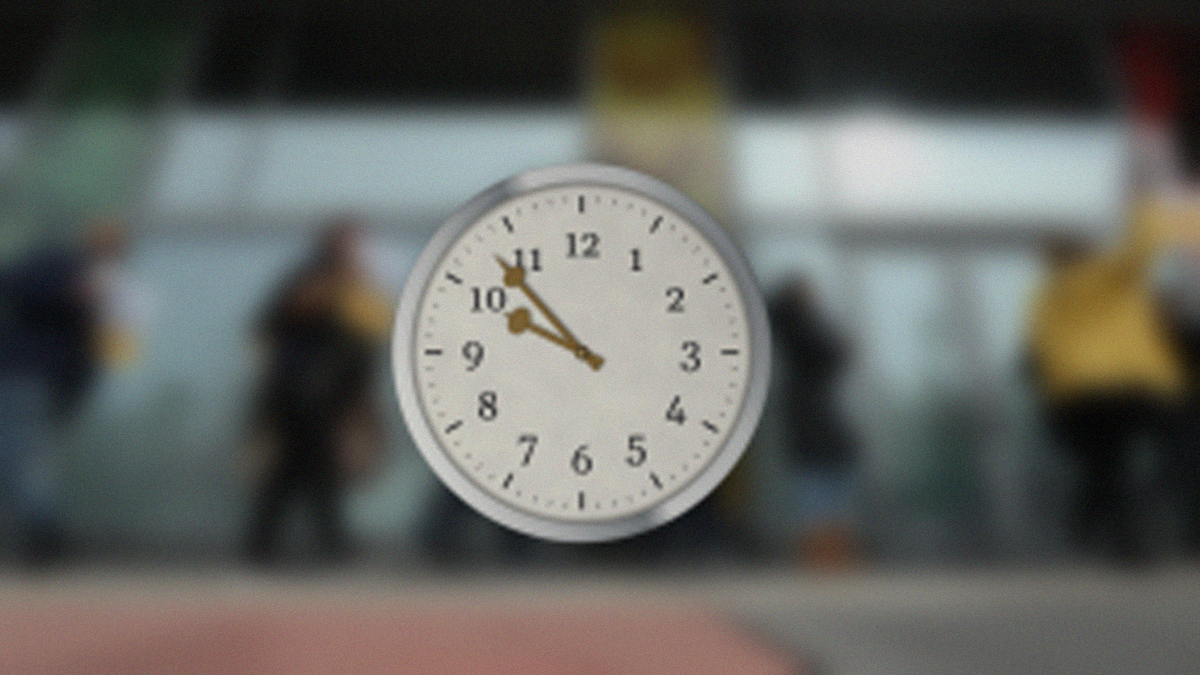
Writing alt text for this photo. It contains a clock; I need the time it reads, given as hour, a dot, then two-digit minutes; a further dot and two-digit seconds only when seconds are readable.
9.53
